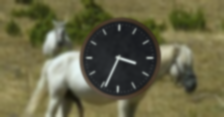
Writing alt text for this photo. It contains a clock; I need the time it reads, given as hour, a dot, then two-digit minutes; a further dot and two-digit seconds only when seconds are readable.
3.34
